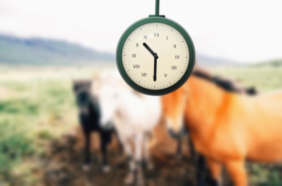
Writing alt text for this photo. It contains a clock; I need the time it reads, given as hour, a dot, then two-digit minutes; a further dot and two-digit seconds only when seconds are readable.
10.30
